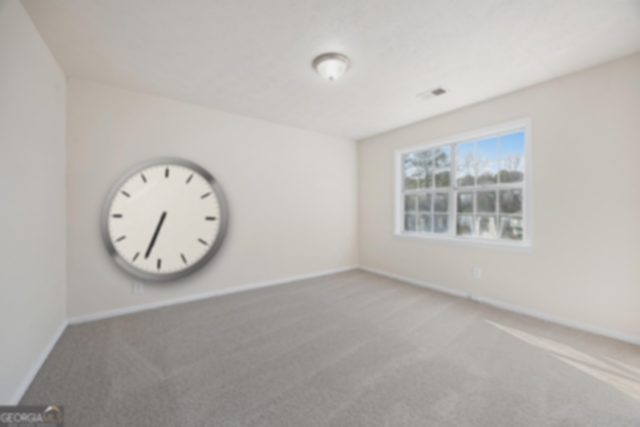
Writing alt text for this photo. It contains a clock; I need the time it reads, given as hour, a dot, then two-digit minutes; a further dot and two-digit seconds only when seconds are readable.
6.33
